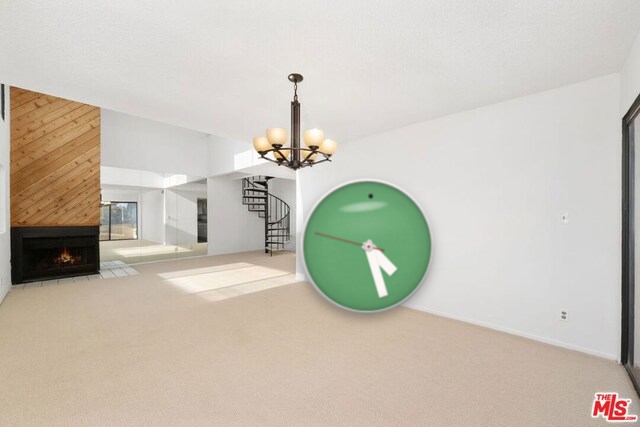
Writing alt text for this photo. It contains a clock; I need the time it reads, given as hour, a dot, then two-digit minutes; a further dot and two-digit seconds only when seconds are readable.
4.26.47
